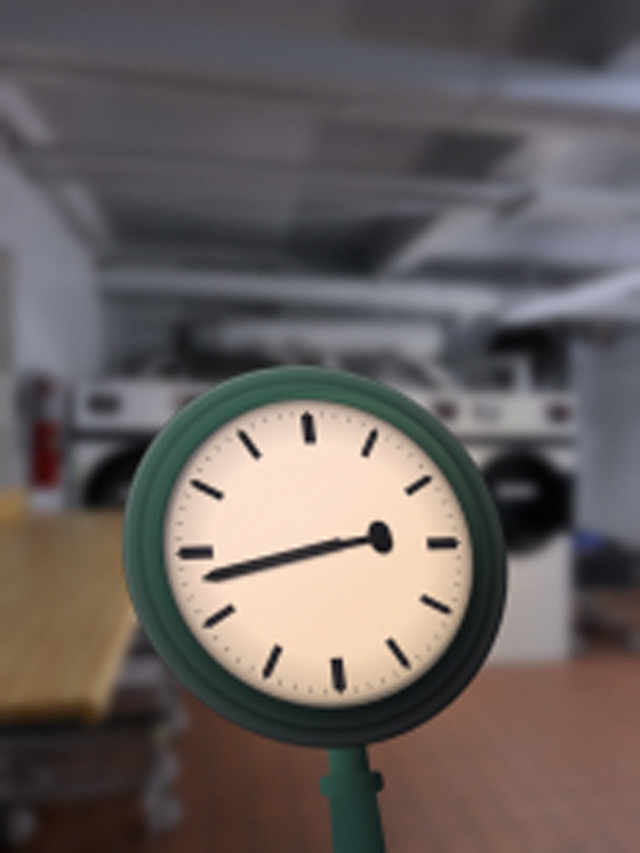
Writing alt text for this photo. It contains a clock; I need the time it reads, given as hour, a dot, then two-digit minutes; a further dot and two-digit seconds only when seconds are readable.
2.43
